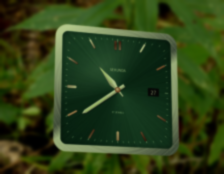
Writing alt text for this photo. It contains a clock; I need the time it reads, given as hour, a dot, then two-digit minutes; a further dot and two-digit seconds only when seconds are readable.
10.39
